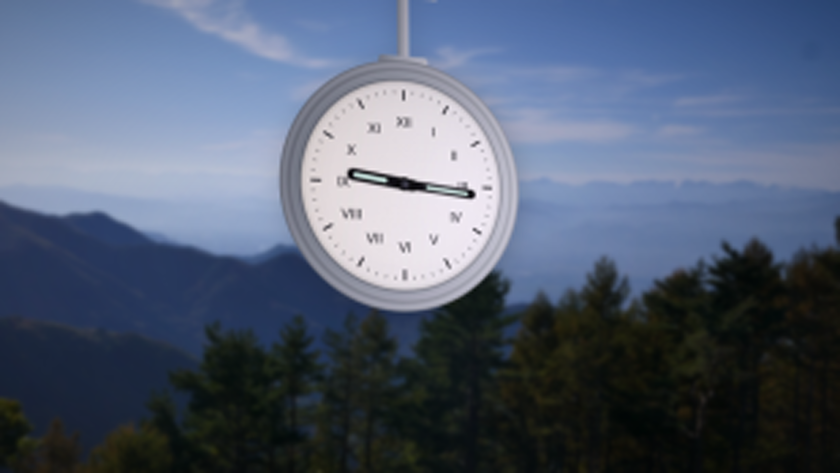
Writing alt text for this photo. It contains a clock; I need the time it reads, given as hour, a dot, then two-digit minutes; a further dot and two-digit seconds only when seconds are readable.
9.16
